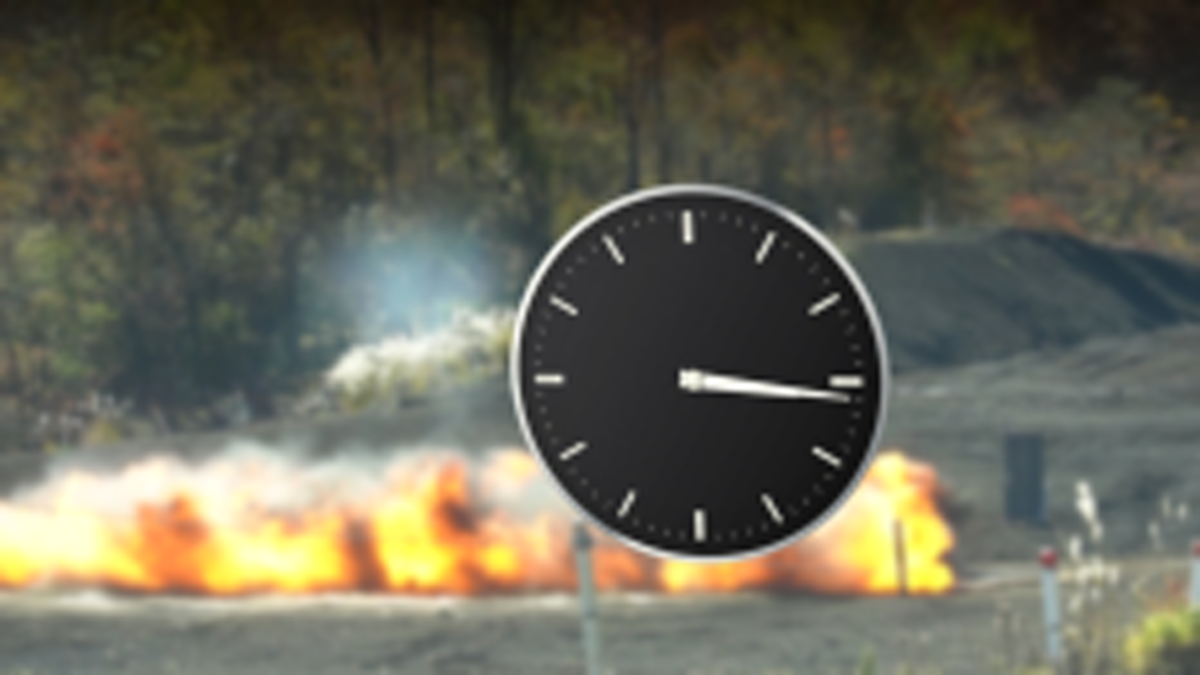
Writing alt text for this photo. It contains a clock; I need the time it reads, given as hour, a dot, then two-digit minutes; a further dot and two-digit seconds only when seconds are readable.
3.16
